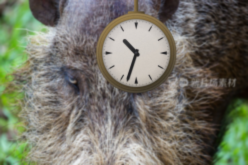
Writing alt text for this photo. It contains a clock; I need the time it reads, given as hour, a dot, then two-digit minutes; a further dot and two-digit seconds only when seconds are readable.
10.33
